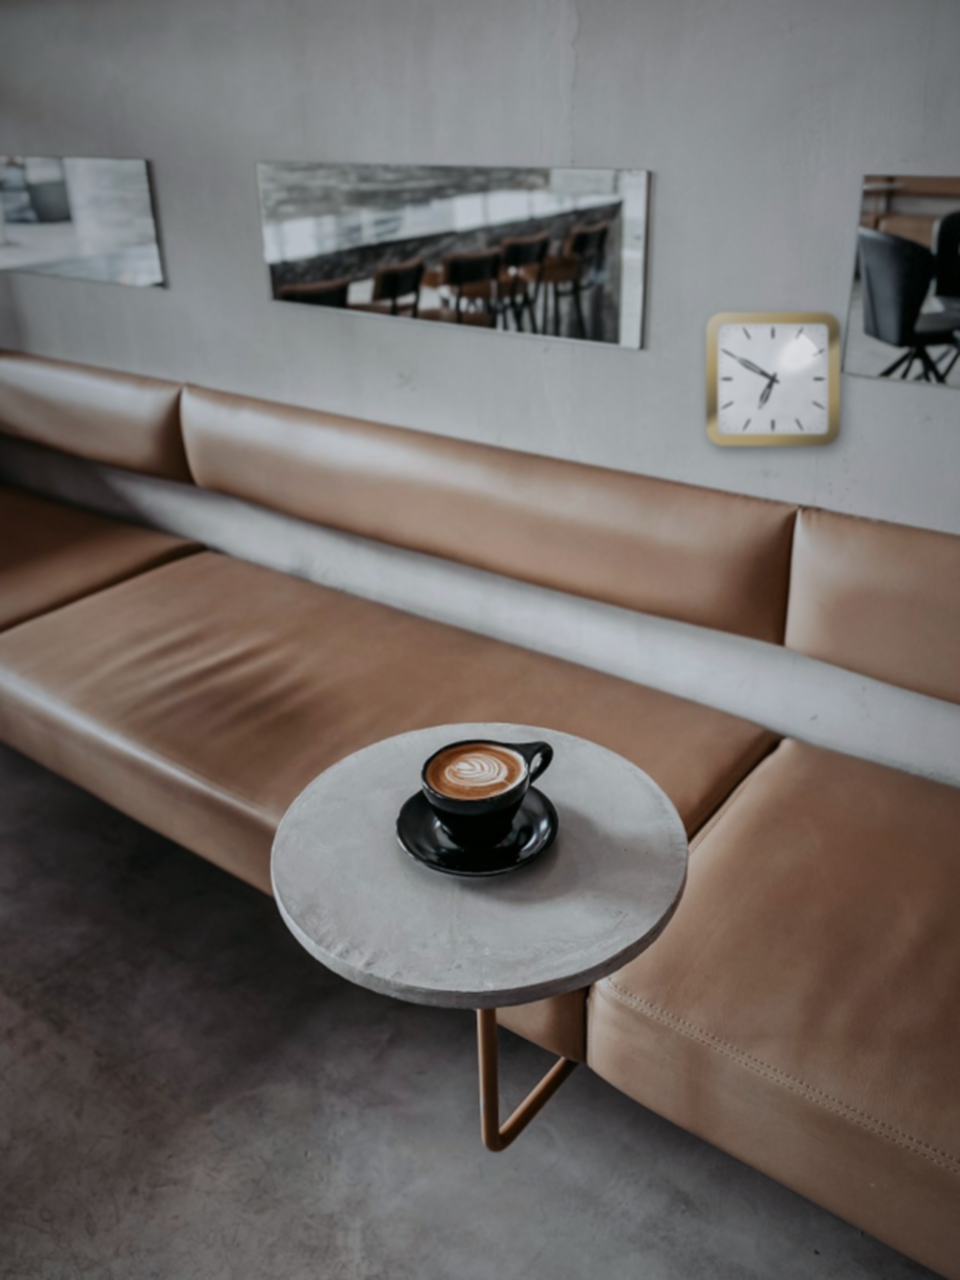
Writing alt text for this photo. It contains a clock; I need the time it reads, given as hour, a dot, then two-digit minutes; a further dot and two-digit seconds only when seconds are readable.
6.50
